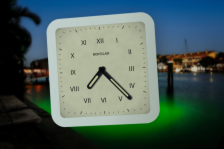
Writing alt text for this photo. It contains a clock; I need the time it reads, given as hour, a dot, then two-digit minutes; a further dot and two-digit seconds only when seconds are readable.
7.23
